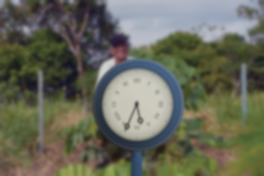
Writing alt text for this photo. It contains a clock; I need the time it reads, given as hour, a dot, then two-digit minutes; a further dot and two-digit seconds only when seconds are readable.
5.34
